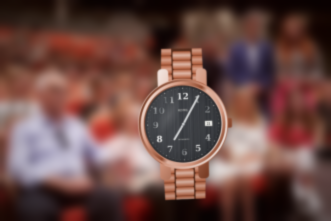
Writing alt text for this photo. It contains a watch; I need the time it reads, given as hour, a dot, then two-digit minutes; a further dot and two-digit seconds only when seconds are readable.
7.05
